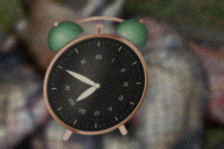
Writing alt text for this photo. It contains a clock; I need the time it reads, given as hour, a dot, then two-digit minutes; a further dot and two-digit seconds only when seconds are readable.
7.50
